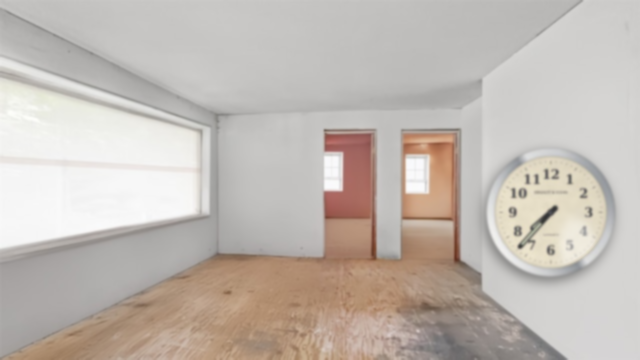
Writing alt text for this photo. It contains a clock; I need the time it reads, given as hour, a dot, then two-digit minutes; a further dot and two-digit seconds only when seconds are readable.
7.37
